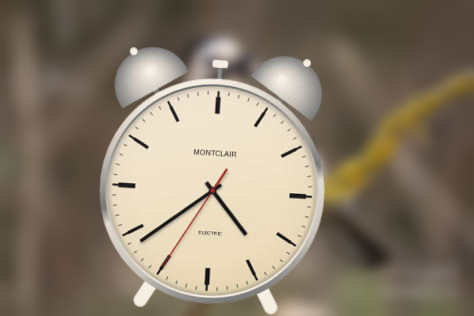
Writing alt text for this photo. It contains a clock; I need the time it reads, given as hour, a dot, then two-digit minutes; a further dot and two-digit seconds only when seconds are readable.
4.38.35
